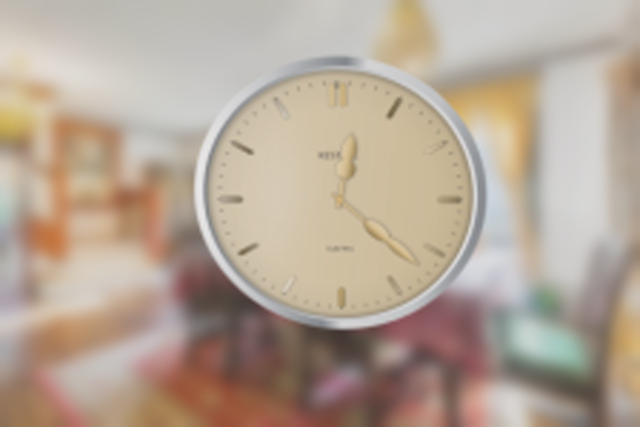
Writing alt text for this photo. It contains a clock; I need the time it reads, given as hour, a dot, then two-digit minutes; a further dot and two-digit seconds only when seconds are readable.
12.22
